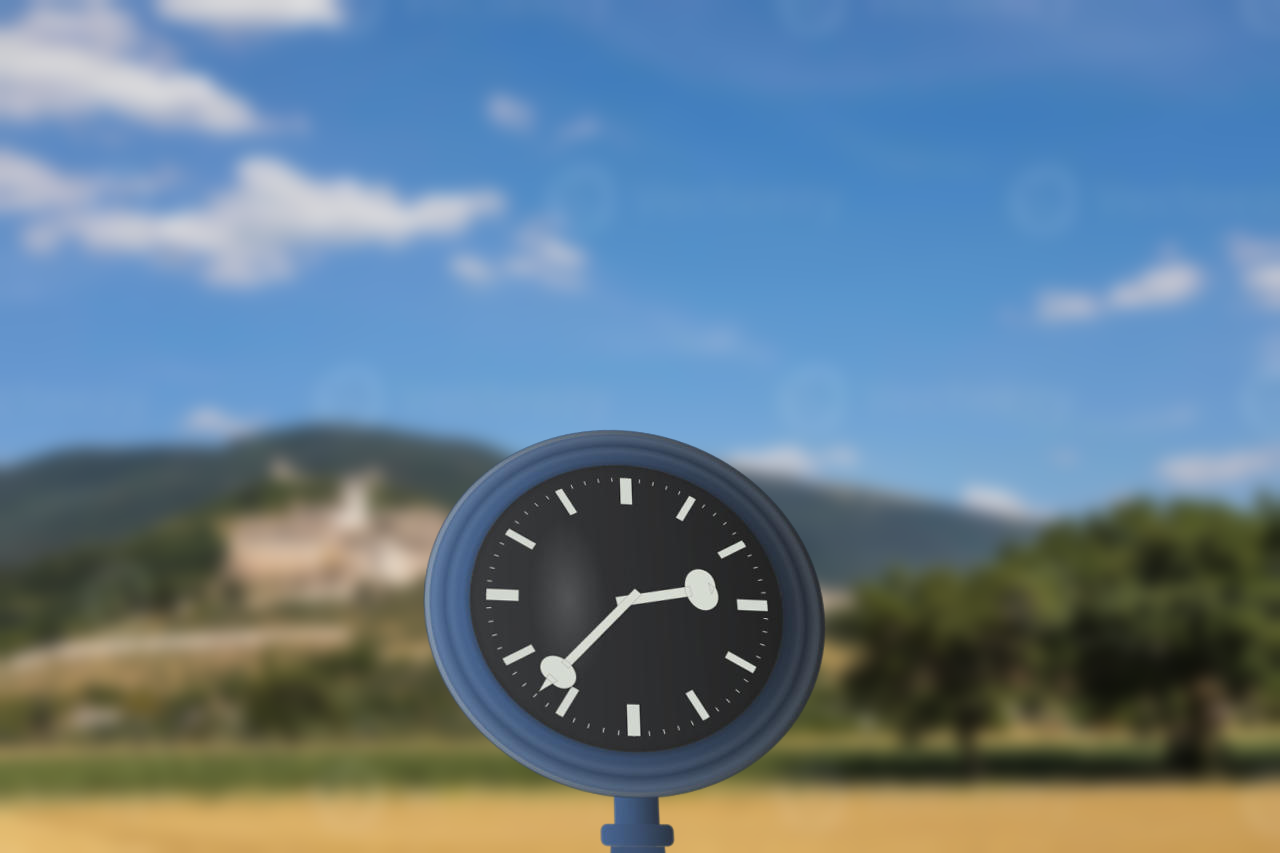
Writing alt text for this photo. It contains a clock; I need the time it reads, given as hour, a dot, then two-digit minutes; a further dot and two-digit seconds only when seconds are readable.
2.37
